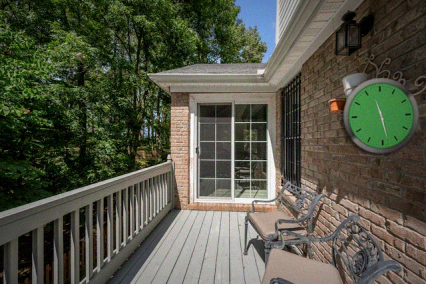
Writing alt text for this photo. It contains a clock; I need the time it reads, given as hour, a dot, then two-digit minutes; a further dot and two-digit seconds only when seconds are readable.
11.28
